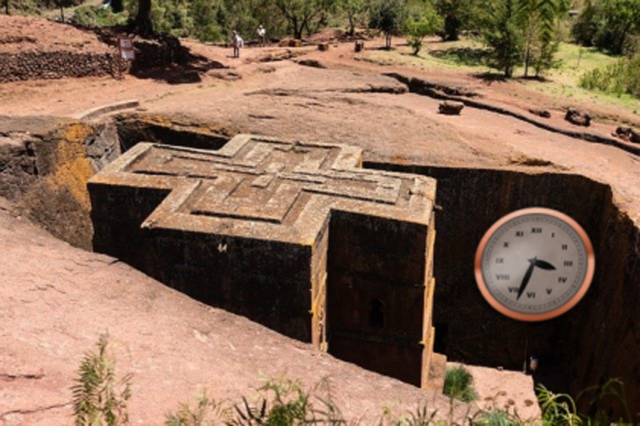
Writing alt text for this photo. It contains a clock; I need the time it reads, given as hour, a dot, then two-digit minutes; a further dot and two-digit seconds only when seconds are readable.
3.33
